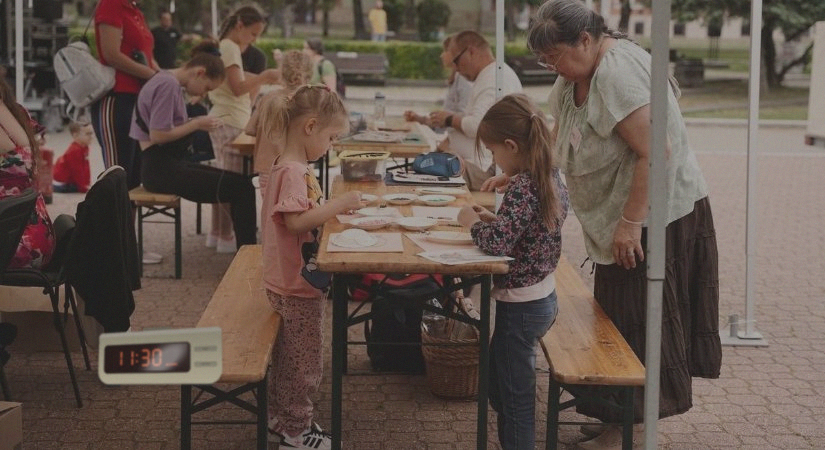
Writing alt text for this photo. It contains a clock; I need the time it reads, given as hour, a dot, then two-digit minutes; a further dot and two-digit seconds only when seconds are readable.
11.30
